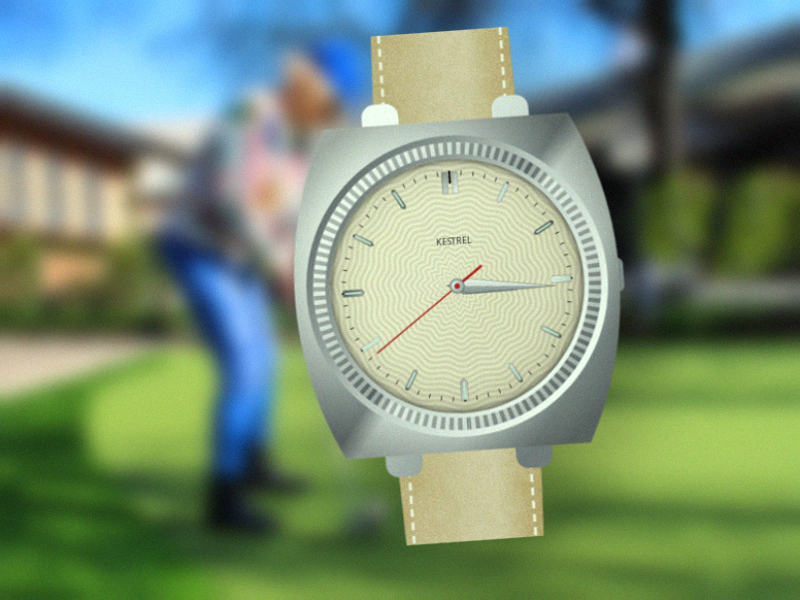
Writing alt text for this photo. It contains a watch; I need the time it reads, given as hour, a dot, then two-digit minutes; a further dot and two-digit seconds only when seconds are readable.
3.15.39
